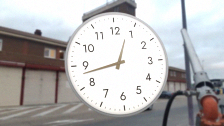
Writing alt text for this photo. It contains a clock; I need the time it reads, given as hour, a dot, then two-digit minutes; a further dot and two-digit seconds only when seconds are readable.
12.43
